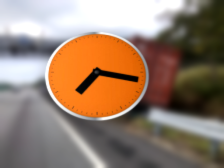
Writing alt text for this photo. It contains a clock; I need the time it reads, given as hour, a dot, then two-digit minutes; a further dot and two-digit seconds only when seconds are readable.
7.17
